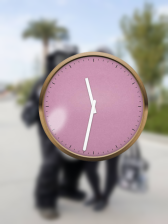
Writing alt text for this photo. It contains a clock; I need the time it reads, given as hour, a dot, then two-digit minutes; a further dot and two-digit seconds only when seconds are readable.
11.32
